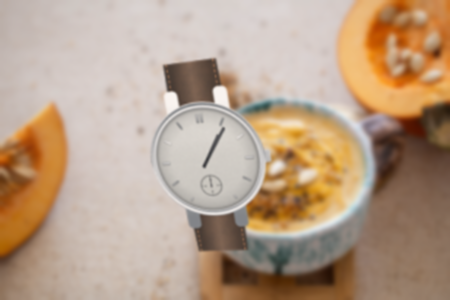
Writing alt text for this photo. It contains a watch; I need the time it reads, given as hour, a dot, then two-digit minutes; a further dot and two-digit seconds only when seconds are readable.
1.06
